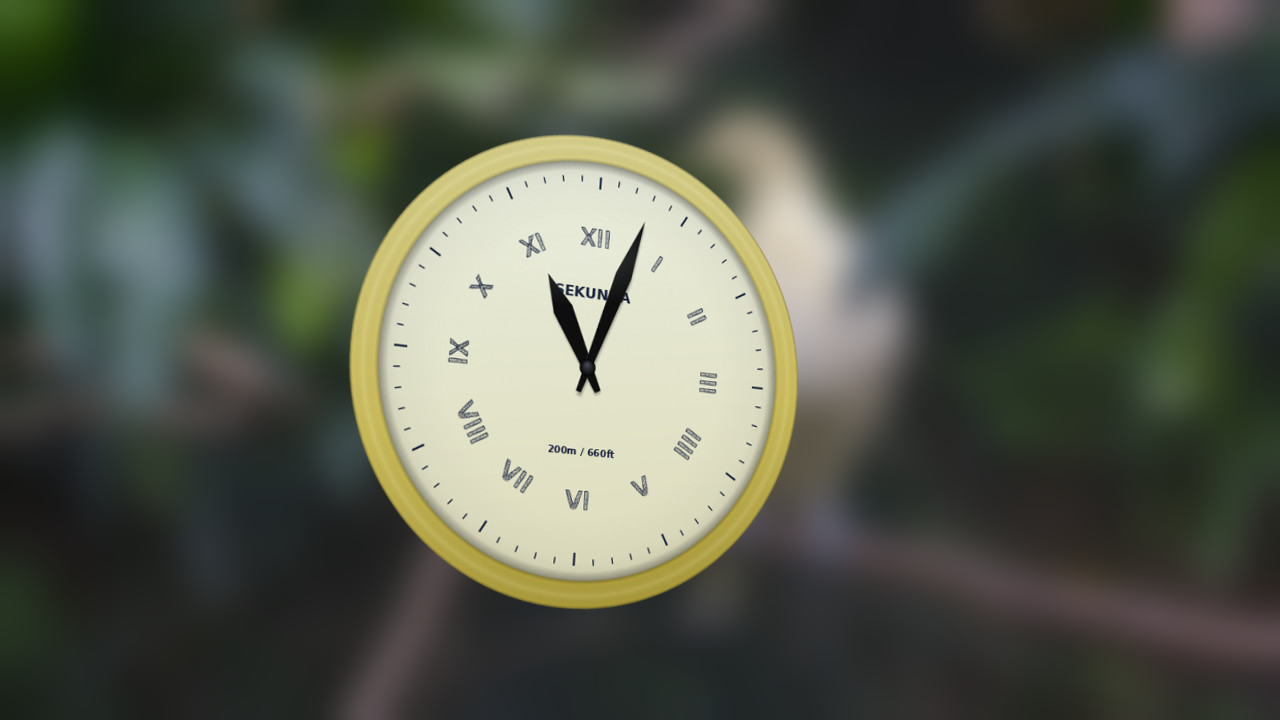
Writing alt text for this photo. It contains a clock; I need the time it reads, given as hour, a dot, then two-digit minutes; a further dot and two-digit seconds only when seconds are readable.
11.03
